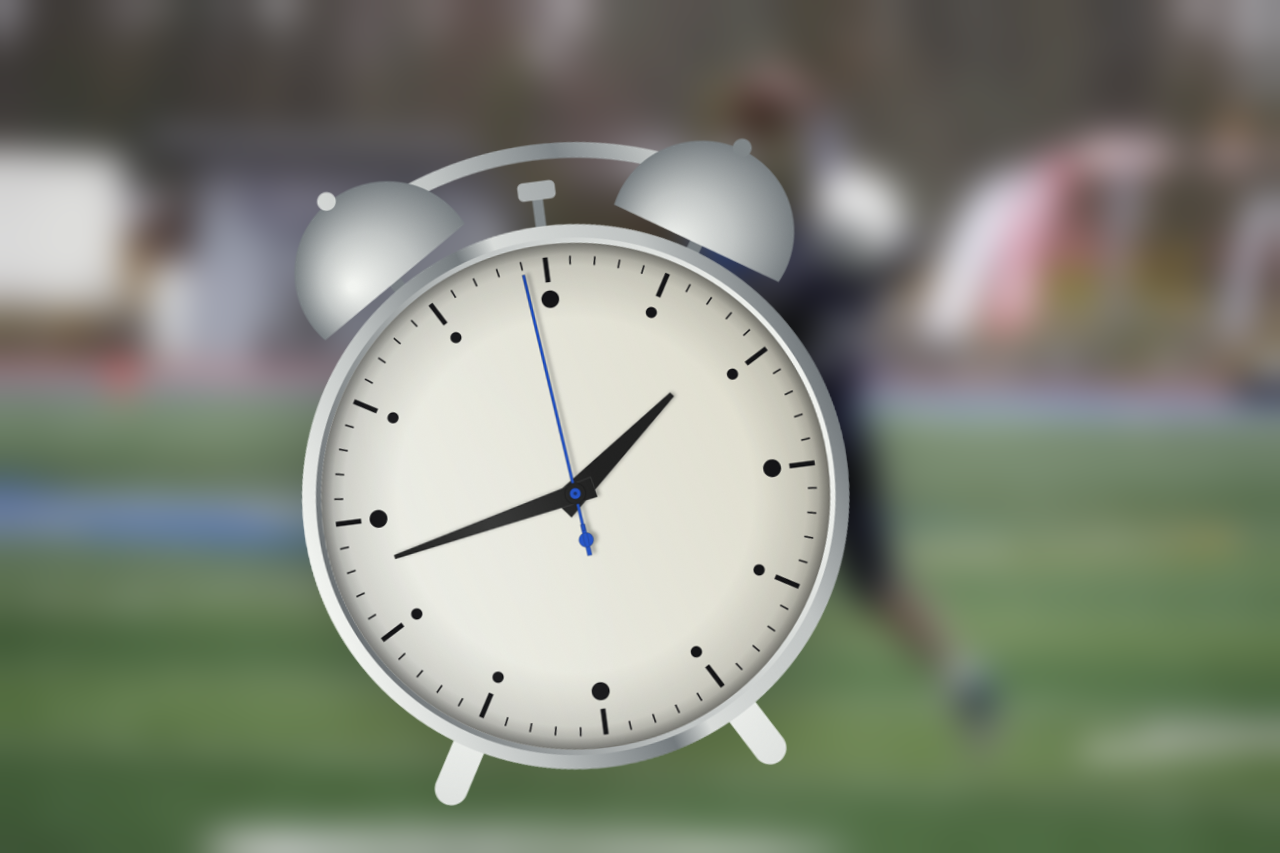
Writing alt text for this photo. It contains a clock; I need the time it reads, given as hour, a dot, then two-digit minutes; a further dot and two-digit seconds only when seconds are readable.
1.42.59
